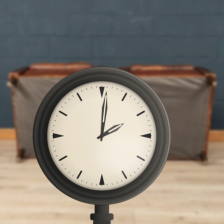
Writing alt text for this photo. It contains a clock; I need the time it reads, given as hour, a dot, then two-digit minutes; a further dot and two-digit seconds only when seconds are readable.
2.01
